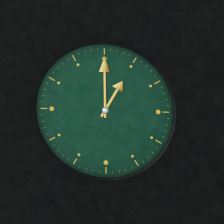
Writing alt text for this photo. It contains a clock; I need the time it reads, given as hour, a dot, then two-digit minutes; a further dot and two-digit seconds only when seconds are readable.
1.00
